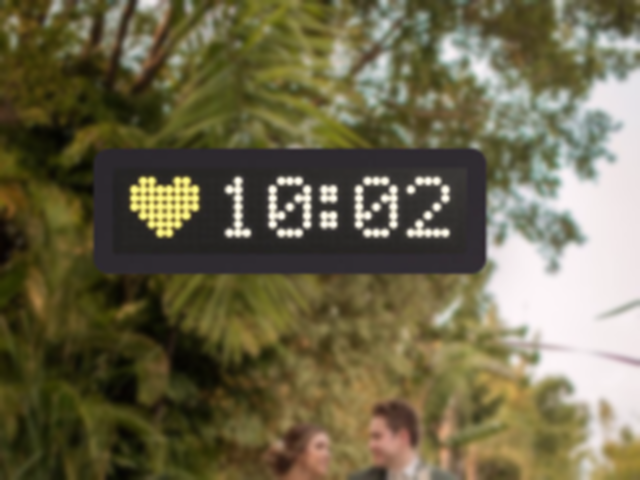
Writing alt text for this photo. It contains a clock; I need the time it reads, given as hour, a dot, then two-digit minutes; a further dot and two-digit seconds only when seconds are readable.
10.02
